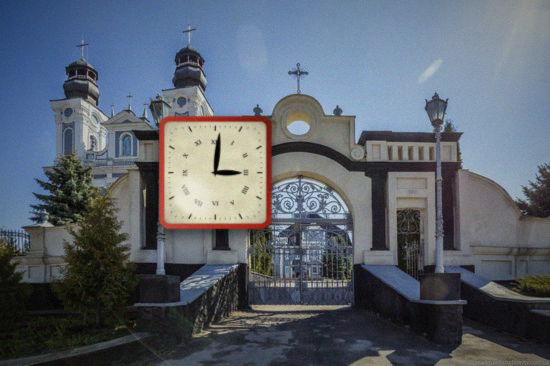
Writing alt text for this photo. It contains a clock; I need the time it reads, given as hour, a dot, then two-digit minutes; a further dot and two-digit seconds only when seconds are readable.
3.01
